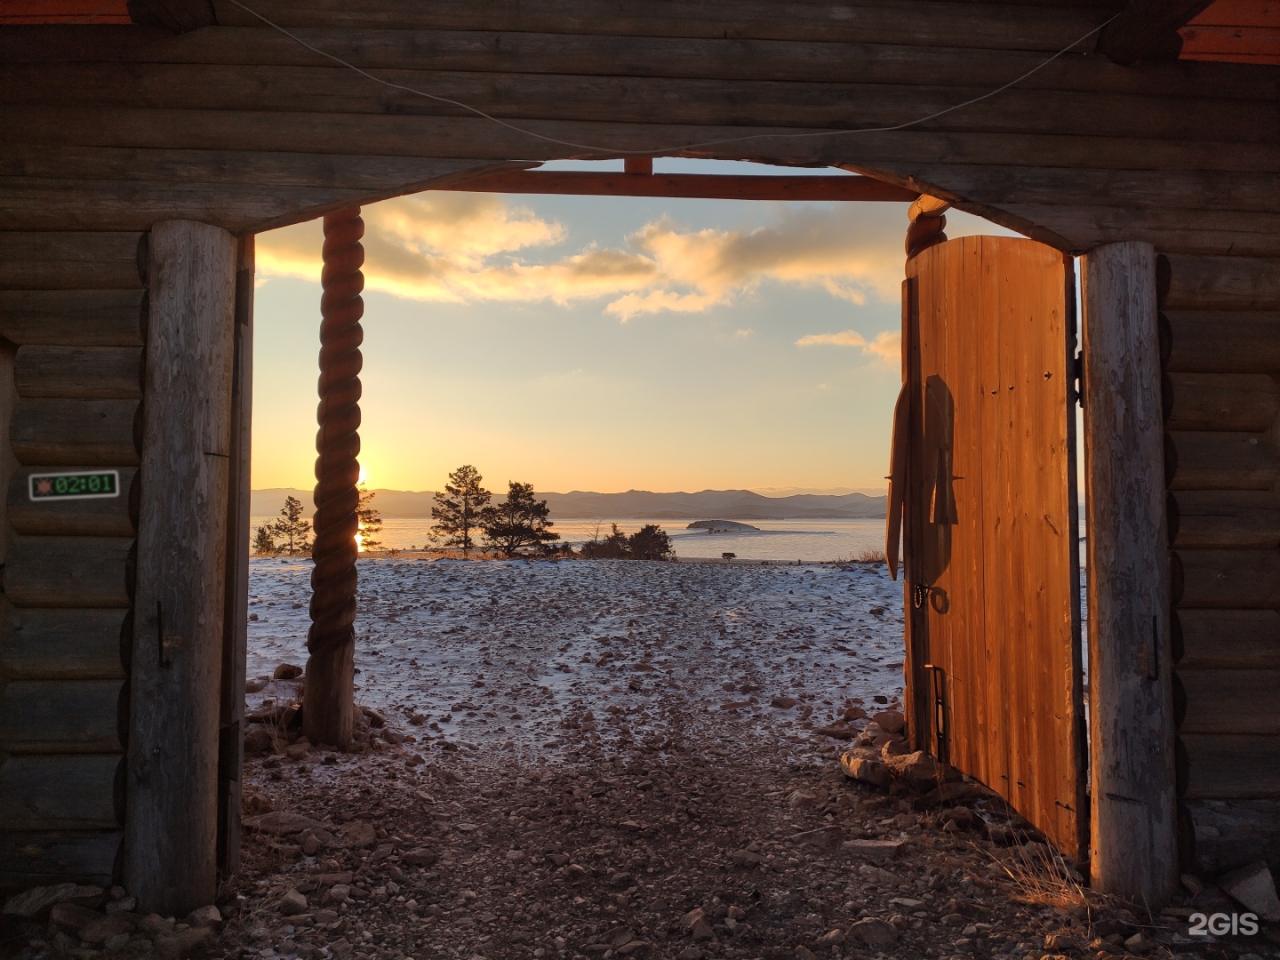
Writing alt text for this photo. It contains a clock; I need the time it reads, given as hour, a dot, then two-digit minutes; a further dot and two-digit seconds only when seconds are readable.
2.01
